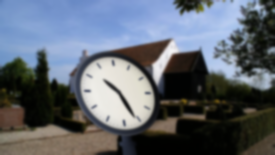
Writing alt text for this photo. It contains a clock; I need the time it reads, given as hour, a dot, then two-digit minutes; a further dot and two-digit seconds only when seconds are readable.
10.26
